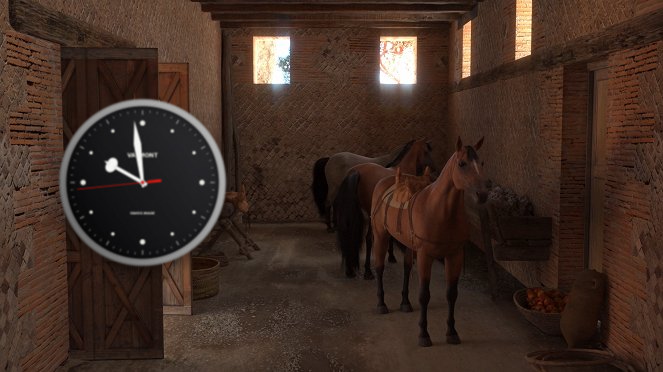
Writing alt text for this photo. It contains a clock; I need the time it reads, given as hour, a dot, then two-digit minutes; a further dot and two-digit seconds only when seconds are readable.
9.58.44
